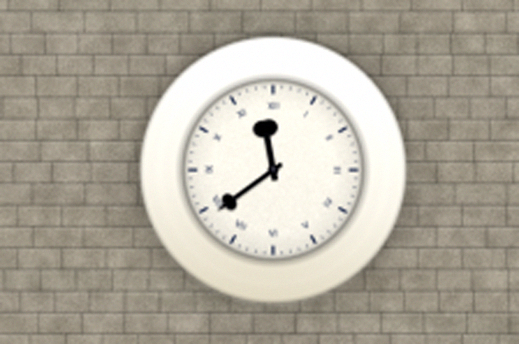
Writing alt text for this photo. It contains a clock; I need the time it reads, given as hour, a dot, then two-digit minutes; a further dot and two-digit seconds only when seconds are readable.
11.39
